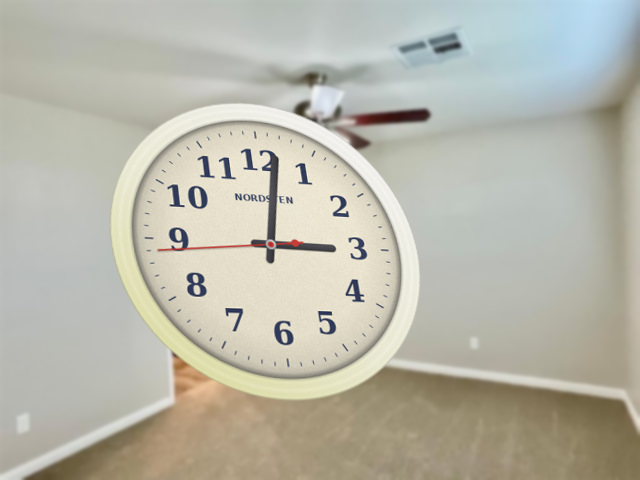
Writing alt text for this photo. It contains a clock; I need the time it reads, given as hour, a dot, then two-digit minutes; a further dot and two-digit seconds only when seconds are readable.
3.01.44
